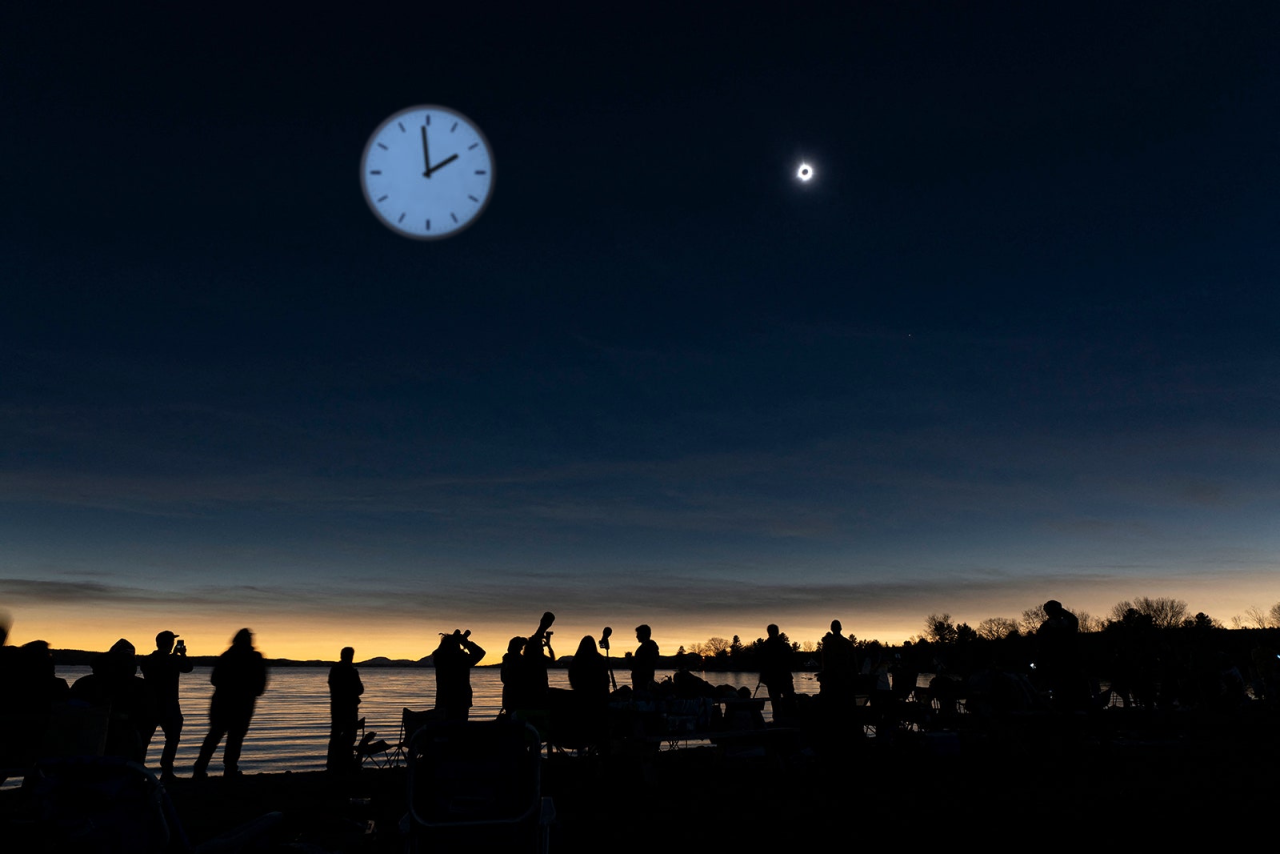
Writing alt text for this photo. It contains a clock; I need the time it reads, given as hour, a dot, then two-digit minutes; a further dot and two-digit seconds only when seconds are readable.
1.59
